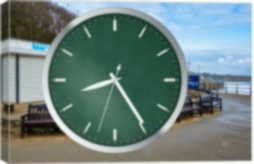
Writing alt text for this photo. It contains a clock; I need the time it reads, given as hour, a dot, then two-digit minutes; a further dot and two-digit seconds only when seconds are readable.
8.24.33
